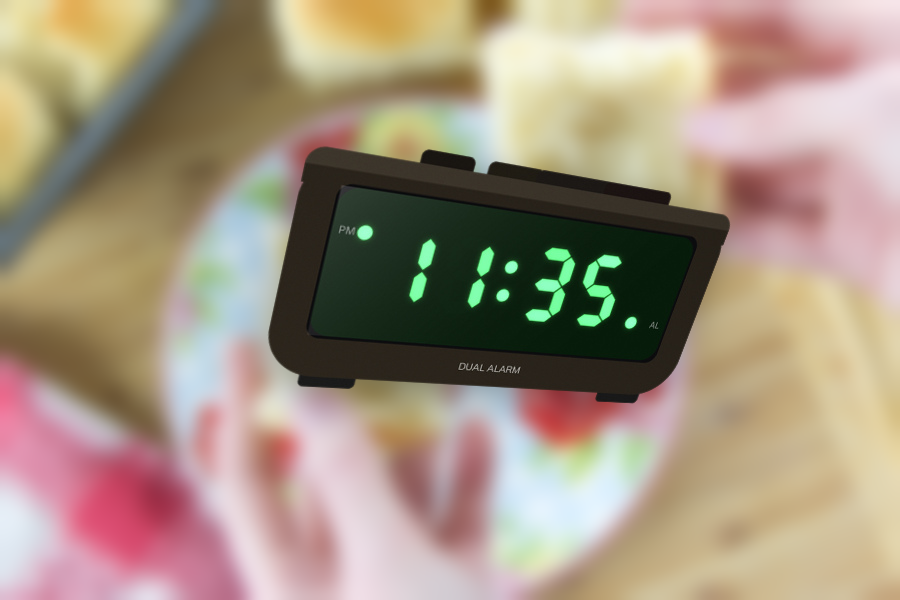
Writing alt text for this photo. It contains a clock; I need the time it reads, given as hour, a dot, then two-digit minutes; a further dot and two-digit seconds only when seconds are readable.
11.35
